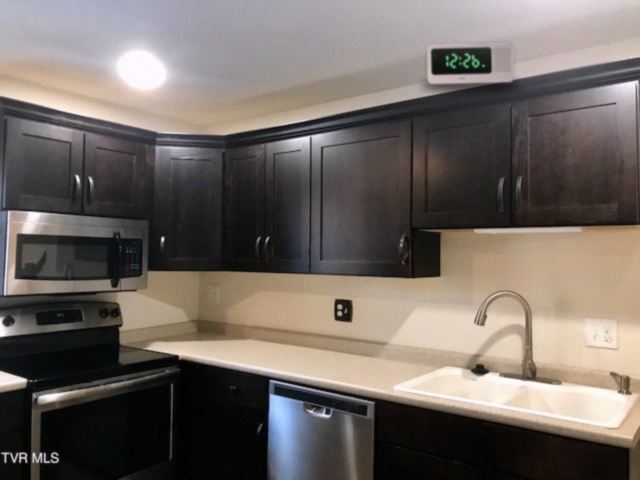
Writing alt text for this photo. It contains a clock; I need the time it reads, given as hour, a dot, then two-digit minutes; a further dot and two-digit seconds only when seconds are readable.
12.26
